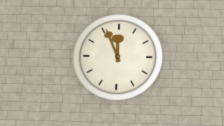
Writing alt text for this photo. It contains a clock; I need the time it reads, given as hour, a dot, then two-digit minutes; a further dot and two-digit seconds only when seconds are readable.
11.56
